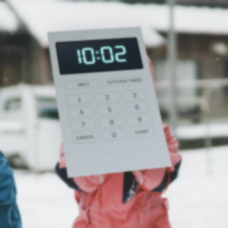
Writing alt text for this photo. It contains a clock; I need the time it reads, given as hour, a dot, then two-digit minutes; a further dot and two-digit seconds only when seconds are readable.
10.02
